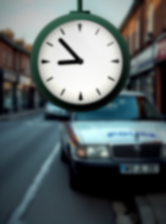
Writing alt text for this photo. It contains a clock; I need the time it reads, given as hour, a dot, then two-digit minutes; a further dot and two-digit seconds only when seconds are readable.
8.53
